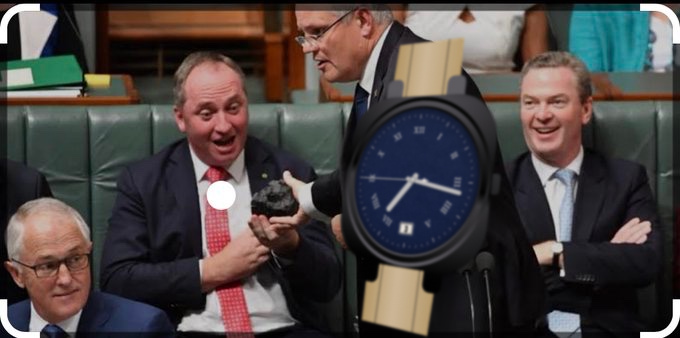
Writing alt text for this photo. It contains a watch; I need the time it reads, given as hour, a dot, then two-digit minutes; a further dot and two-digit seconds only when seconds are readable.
7.16.45
